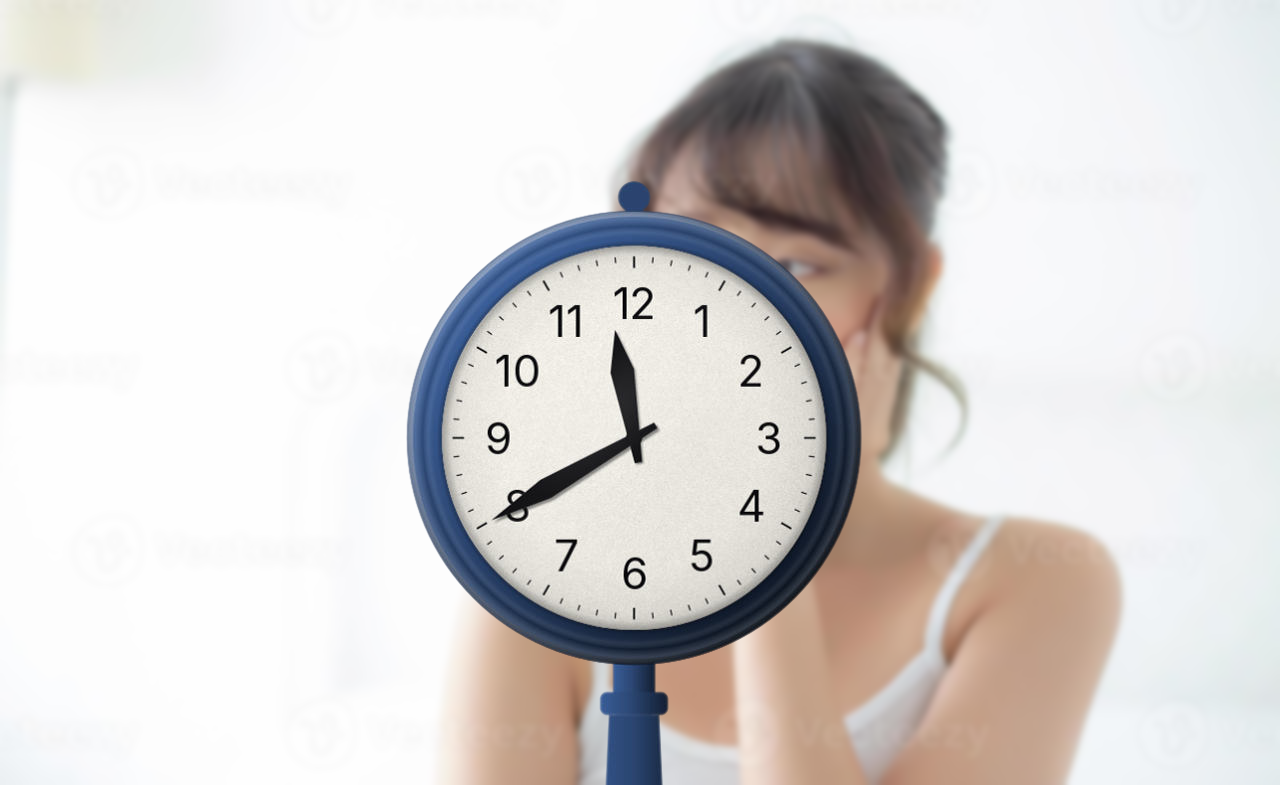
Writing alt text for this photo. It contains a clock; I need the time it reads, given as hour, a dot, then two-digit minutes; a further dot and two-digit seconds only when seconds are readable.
11.40
